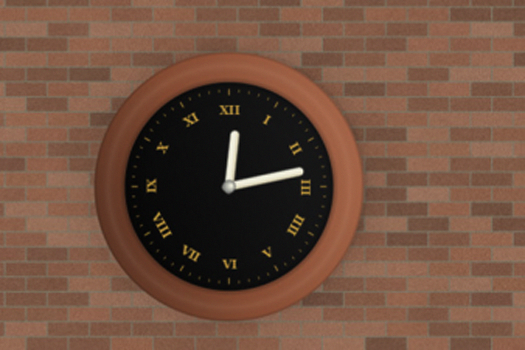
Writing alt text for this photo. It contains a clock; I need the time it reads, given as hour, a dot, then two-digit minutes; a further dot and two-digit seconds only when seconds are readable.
12.13
